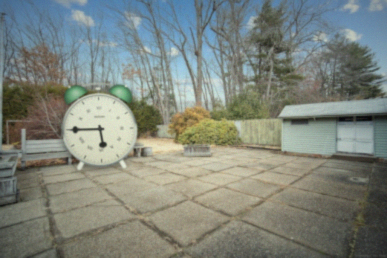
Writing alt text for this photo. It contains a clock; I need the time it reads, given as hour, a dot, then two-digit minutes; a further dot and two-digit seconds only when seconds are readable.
5.45
